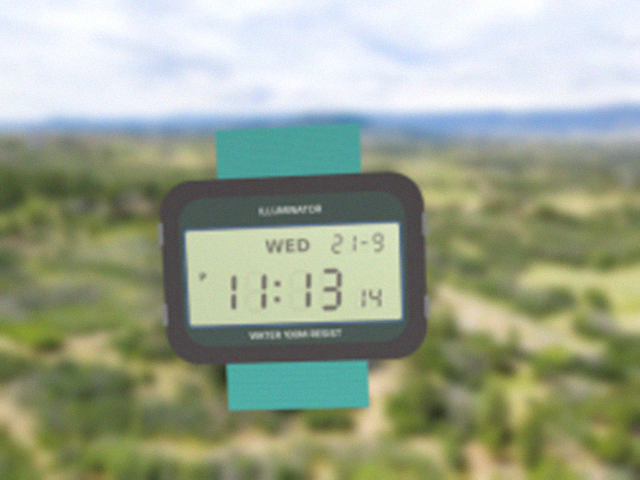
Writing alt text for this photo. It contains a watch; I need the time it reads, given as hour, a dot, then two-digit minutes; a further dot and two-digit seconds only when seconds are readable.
11.13.14
